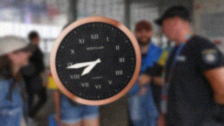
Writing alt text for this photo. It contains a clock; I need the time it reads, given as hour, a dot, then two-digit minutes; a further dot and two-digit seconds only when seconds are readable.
7.44
